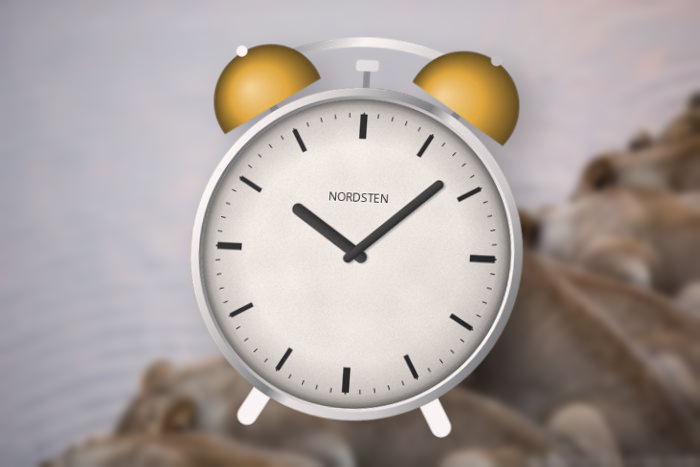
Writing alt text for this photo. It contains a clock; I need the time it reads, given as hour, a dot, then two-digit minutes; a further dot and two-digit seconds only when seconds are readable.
10.08
